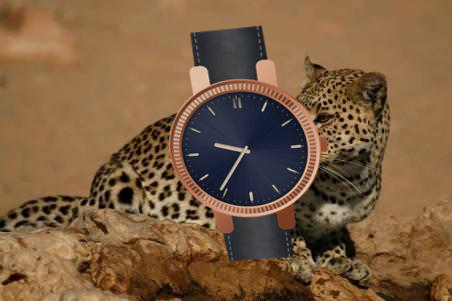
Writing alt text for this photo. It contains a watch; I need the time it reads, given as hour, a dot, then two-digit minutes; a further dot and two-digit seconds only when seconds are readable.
9.36
